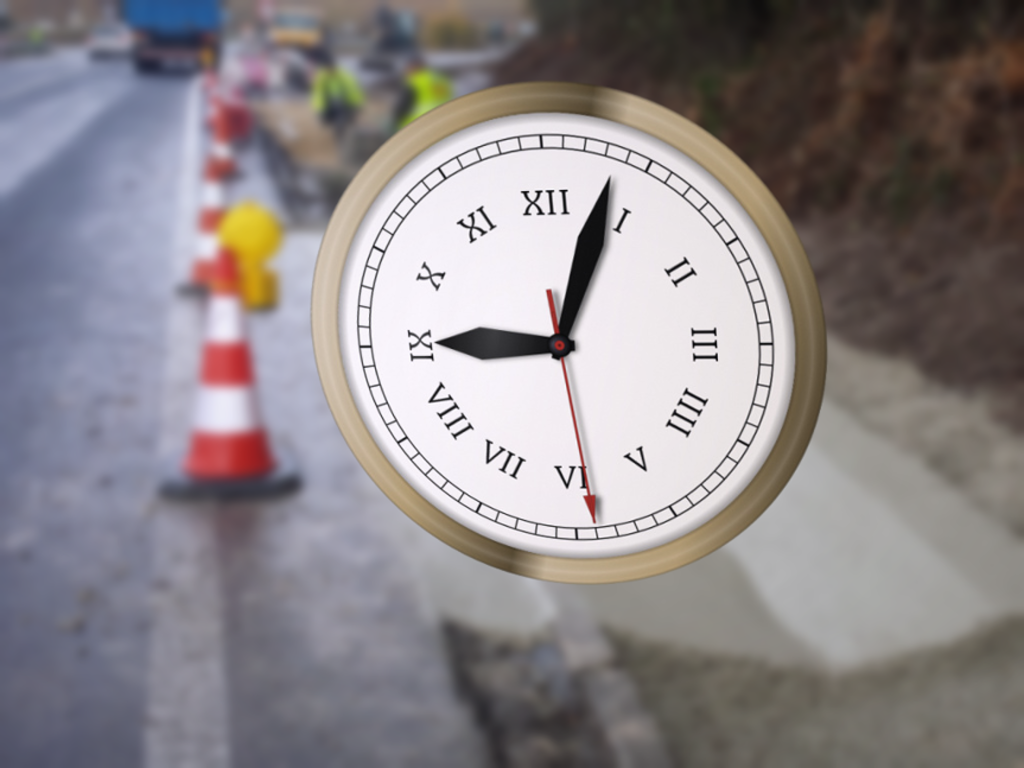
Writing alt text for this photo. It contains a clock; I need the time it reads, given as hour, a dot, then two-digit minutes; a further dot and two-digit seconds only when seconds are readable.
9.03.29
